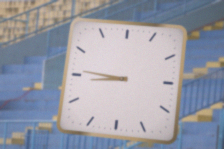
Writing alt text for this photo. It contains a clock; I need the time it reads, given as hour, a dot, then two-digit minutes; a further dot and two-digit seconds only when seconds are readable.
8.46
